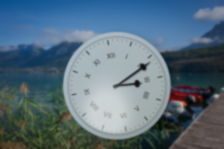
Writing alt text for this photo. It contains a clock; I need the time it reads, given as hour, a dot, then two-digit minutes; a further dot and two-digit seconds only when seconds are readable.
3.11
